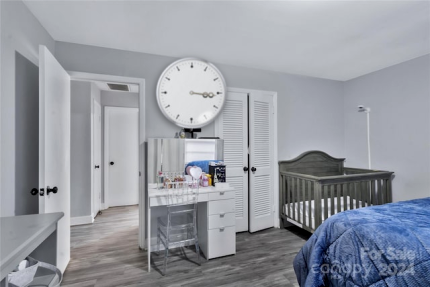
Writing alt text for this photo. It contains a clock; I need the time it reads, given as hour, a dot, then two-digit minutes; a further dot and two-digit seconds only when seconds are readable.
3.16
